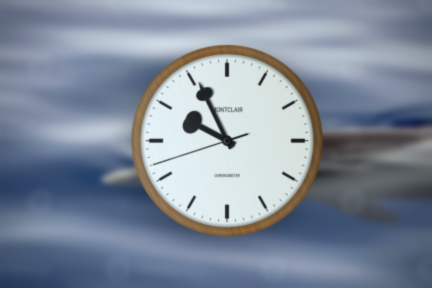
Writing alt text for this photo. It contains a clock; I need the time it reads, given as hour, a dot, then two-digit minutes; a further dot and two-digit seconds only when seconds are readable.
9.55.42
